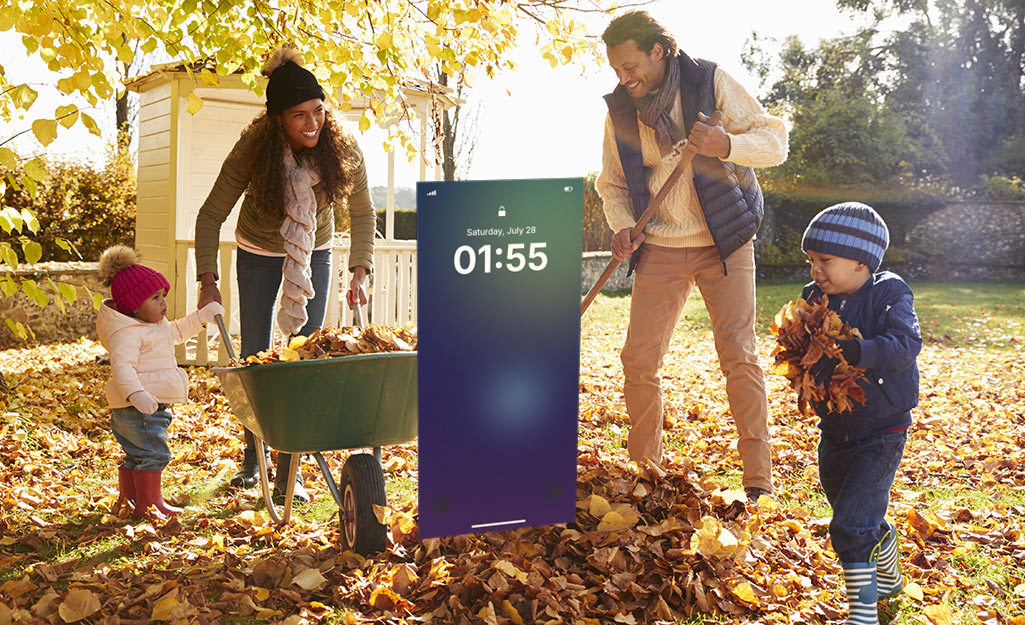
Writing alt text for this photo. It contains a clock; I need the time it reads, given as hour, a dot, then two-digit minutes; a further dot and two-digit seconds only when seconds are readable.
1.55
